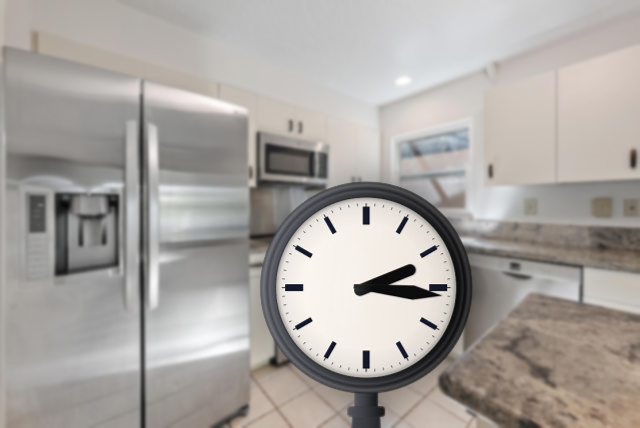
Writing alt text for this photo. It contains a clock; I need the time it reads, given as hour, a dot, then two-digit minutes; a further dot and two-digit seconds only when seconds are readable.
2.16
